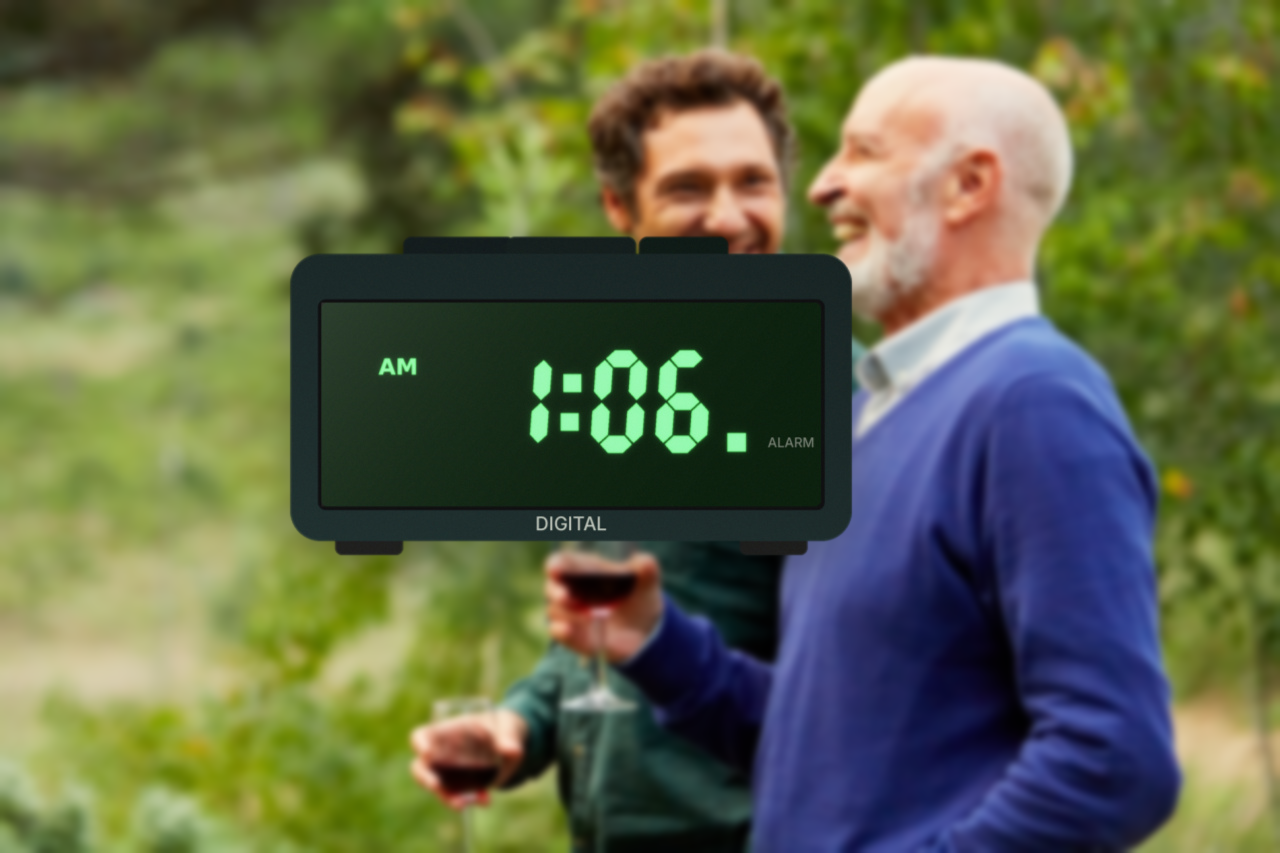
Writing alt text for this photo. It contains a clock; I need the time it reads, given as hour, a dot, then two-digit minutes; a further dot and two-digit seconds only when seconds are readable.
1.06
